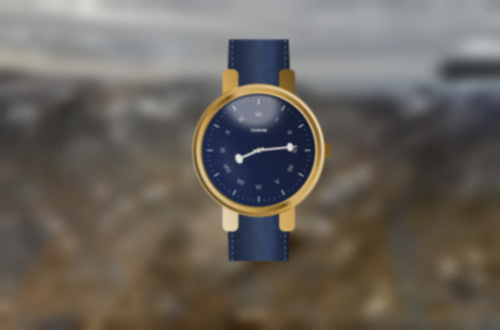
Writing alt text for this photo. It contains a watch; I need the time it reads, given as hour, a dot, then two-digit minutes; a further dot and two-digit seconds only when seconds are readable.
8.14
